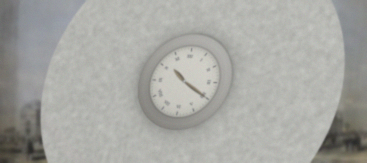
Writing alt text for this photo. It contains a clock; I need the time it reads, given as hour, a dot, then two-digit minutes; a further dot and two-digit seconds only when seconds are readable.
10.20
